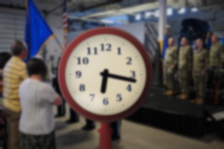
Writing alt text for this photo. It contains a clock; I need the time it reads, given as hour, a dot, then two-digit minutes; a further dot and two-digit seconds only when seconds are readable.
6.17
